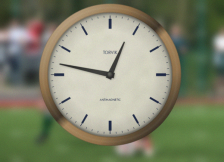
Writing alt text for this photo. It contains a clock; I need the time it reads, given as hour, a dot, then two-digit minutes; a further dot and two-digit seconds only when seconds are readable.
12.47
